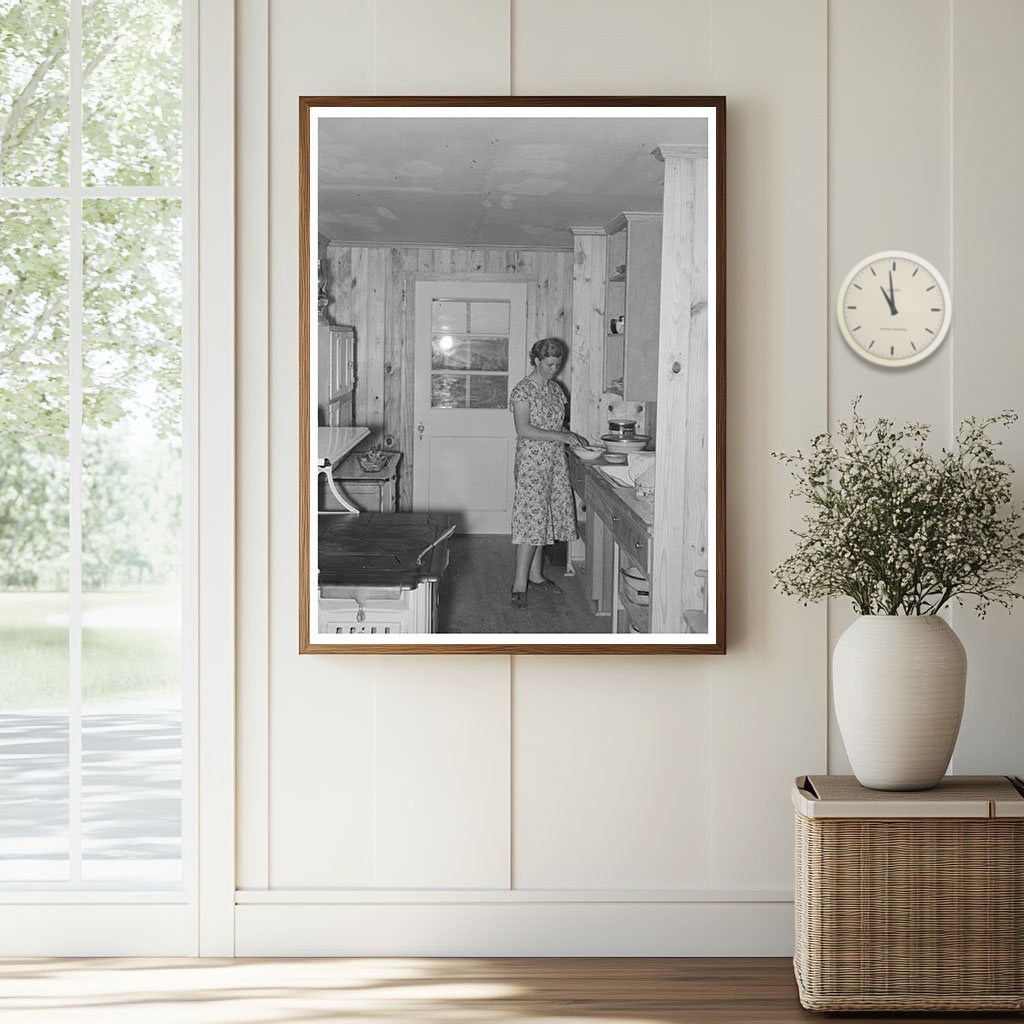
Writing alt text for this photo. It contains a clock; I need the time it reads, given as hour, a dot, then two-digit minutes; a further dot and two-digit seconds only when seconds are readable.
10.59
